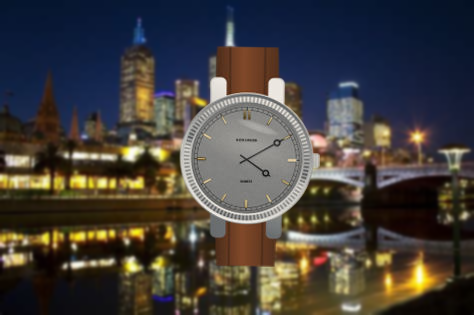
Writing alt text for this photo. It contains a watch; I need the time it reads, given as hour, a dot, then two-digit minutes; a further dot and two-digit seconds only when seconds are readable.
4.10
